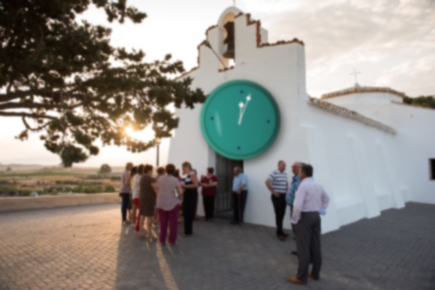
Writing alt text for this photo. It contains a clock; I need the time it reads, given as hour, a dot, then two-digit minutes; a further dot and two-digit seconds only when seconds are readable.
12.03
